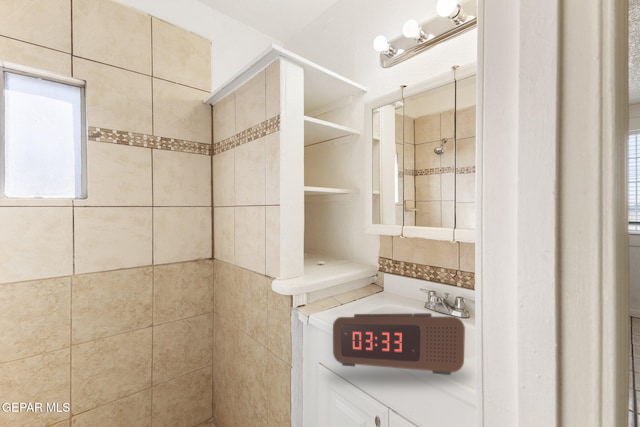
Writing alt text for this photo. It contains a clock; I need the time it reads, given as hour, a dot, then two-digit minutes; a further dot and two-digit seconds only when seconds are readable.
3.33
